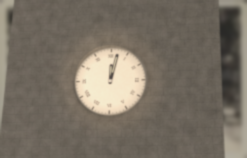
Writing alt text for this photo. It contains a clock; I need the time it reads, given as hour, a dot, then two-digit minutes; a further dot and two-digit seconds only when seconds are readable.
12.02
